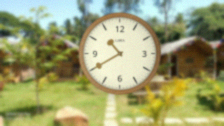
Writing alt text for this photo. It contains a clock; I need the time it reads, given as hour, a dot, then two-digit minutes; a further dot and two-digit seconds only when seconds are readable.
10.40
